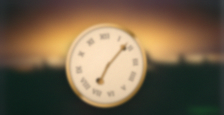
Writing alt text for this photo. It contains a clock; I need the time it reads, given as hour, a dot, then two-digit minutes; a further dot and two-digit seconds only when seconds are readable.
7.08
